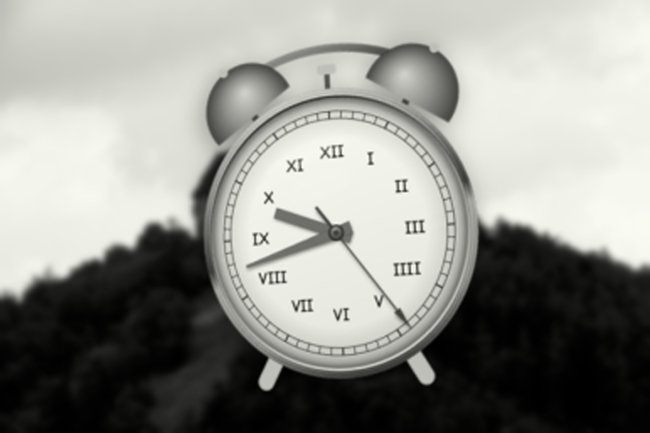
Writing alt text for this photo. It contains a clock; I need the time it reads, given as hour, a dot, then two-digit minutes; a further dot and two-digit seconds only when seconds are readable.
9.42.24
